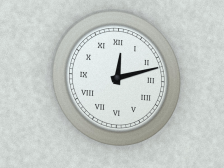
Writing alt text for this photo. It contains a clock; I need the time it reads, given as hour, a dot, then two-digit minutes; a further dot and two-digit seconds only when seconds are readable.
12.12
